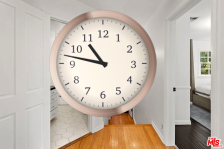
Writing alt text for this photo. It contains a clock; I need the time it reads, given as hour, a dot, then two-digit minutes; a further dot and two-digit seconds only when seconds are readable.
10.47
